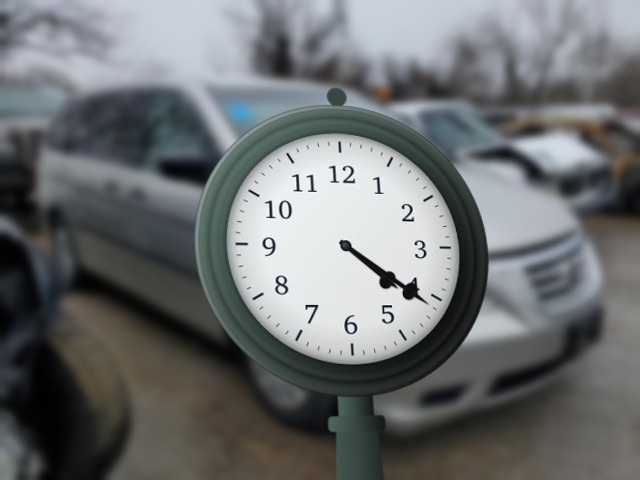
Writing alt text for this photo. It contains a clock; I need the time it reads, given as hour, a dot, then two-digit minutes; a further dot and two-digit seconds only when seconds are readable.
4.21
